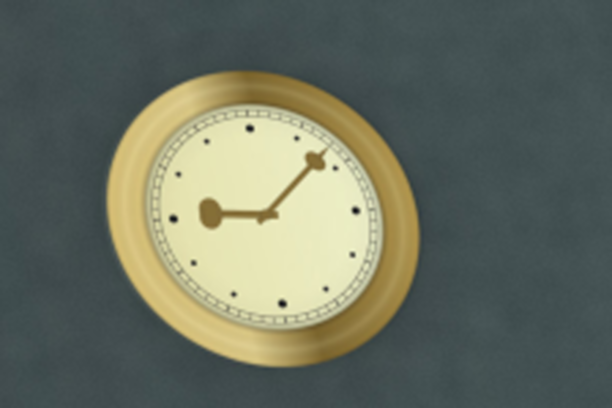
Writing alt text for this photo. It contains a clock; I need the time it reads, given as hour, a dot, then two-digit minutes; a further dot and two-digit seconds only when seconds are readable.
9.08
